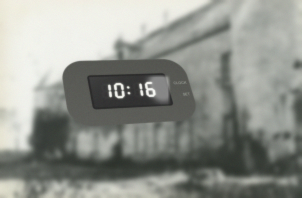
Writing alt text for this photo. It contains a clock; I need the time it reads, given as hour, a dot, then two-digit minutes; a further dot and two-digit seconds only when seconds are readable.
10.16
